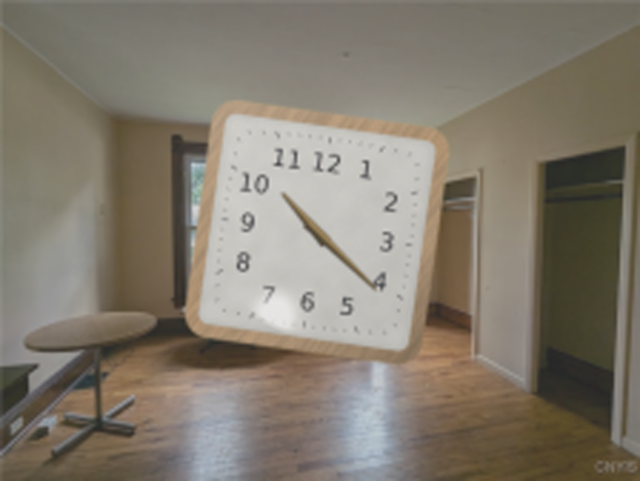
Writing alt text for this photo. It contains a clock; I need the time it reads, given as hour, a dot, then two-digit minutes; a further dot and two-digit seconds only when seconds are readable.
10.21
